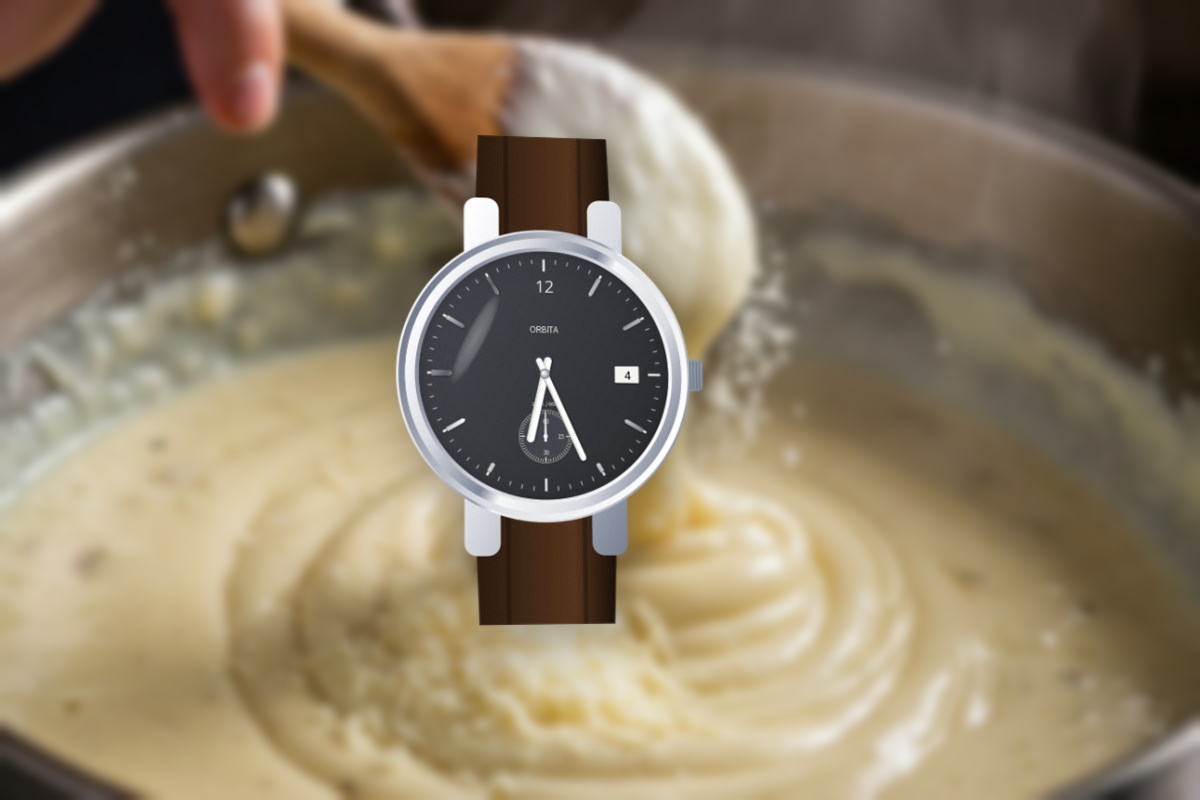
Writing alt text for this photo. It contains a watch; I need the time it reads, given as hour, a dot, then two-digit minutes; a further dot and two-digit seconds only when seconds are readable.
6.26
